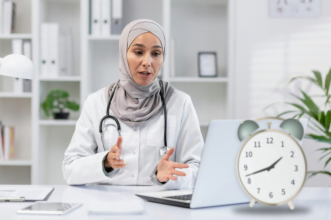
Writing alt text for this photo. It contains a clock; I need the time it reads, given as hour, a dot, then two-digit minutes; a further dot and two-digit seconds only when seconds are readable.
1.42
